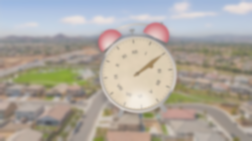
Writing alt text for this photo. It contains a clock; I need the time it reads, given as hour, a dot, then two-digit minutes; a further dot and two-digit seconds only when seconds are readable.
2.10
